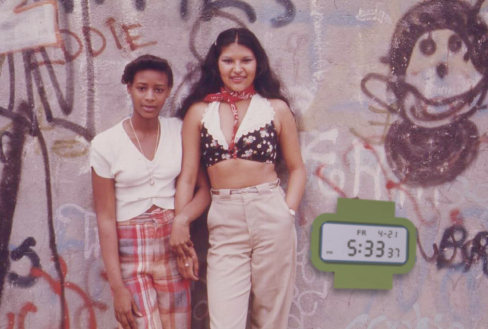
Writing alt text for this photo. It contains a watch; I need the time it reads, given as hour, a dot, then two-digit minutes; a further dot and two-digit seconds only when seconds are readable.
5.33.37
